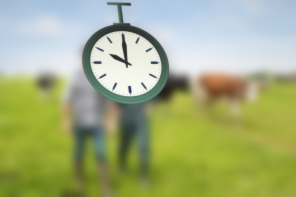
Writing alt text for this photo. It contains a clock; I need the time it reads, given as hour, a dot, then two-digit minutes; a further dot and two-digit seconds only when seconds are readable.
10.00
